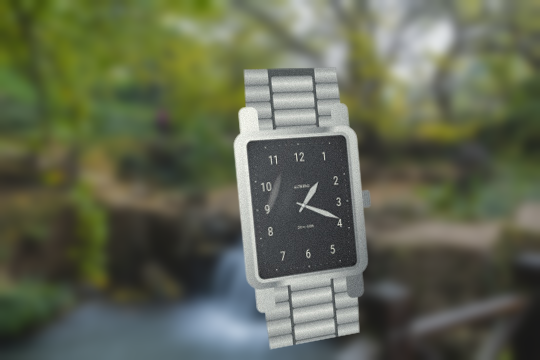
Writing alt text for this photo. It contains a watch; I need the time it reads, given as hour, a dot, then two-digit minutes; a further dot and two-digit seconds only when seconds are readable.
1.19
